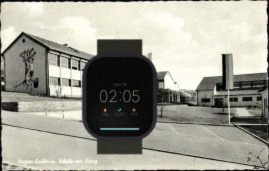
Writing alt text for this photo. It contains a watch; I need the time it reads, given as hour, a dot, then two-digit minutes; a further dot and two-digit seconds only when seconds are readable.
2.05
